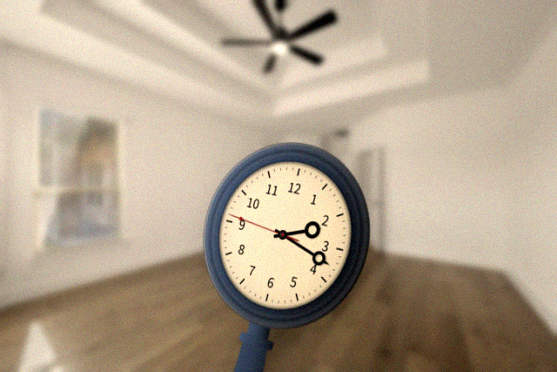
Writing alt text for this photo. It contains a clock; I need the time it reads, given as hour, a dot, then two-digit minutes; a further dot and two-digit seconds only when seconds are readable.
2.17.46
